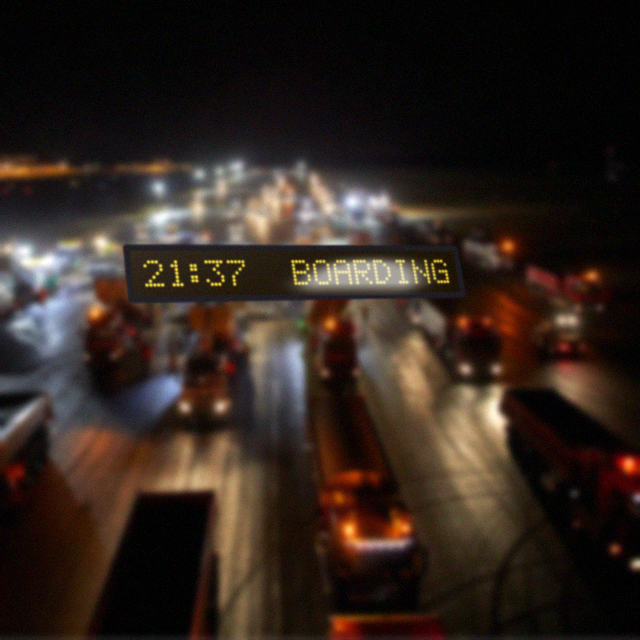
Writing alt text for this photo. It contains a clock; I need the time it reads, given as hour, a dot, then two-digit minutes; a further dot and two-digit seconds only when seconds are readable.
21.37
